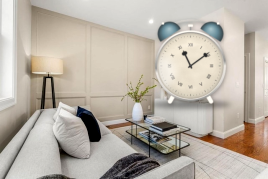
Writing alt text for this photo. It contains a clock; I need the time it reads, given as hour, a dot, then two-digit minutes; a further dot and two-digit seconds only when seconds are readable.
11.09
